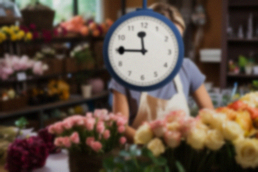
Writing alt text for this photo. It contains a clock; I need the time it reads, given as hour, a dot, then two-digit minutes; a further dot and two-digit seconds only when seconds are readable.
11.45
